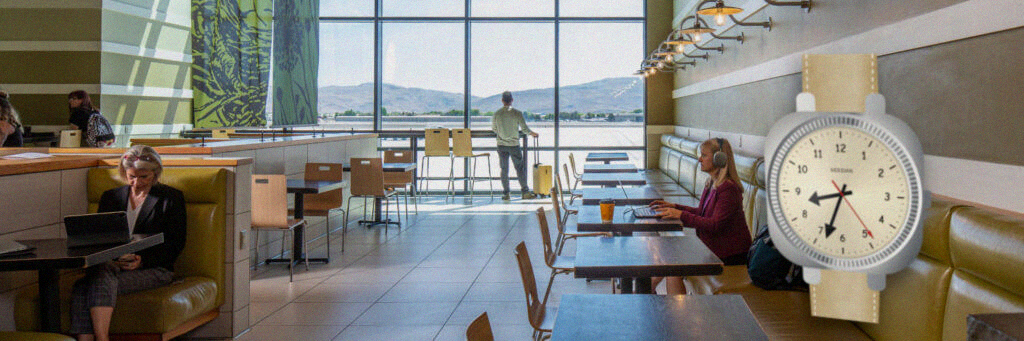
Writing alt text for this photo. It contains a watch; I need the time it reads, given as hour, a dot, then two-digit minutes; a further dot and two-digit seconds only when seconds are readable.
8.33.24
